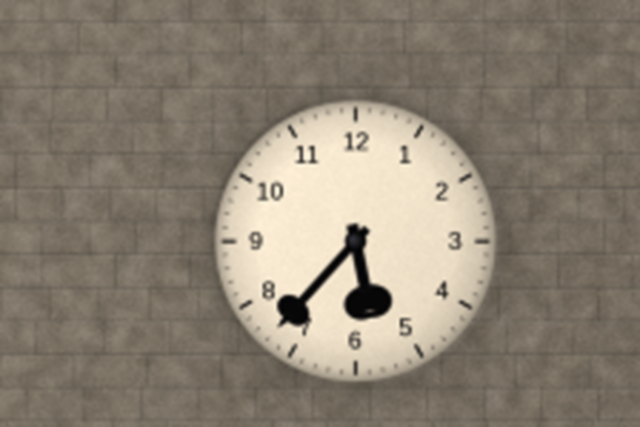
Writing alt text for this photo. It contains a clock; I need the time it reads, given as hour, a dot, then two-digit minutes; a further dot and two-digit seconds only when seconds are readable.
5.37
